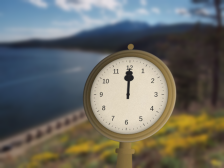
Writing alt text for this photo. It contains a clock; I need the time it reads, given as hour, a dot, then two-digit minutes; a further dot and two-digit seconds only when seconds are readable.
12.00
